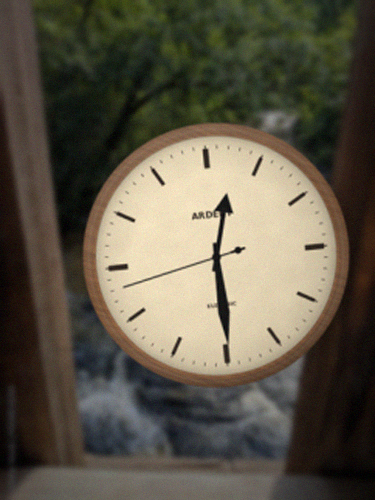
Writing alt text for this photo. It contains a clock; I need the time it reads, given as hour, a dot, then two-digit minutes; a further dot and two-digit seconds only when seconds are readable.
12.29.43
